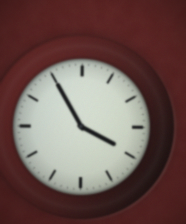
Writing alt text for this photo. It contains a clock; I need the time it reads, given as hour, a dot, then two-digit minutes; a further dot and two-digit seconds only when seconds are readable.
3.55
